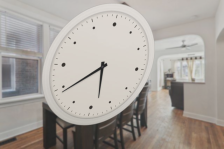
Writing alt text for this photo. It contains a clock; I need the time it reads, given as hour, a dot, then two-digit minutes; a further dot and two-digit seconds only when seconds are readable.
5.39
